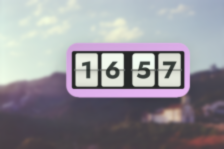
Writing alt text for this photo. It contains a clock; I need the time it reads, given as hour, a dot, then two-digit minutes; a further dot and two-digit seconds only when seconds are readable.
16.57
